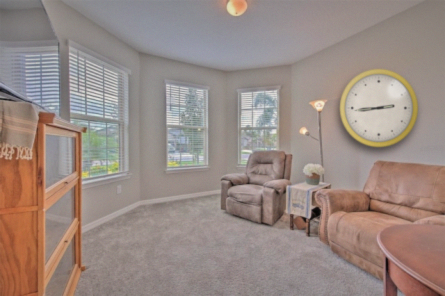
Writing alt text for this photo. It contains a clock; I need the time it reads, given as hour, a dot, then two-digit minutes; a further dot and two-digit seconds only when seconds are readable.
2.44
